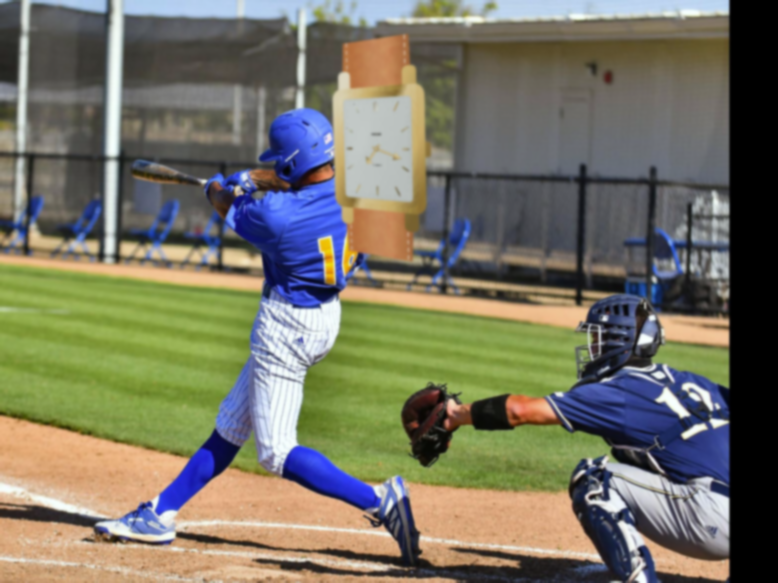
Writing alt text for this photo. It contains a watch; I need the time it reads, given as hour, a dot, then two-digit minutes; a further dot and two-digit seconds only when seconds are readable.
7.18
